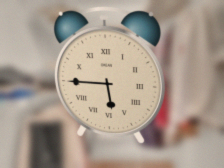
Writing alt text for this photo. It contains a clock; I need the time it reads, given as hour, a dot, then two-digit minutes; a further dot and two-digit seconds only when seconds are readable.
5.45
